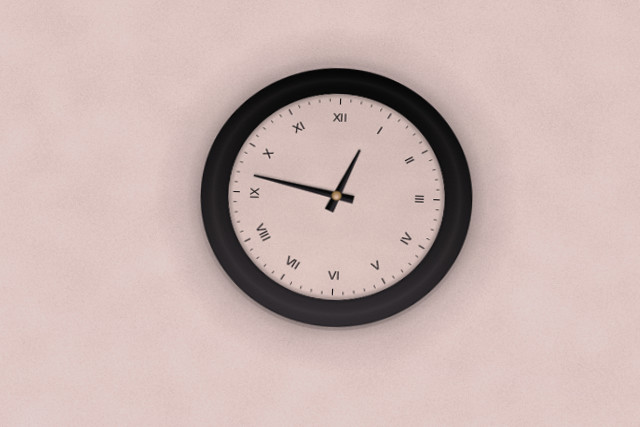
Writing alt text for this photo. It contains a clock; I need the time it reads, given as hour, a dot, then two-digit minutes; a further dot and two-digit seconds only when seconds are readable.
12.47
